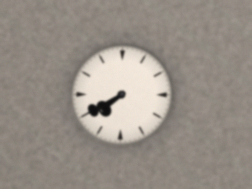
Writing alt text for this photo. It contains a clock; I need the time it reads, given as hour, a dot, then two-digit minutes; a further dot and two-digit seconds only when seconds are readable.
7.40
